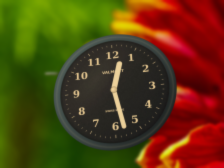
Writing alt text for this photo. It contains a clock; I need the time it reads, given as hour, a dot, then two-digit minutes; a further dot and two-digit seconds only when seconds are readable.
12.28
